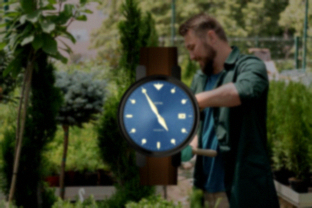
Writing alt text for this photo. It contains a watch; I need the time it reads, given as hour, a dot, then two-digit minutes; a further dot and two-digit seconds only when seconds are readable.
4.55
